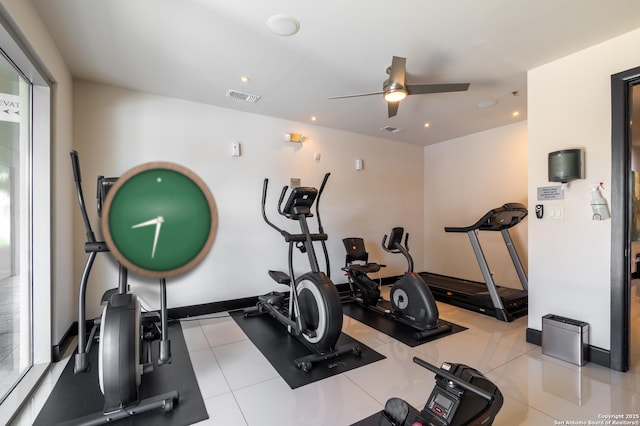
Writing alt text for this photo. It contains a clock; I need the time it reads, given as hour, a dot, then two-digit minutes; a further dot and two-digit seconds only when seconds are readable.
8.32
